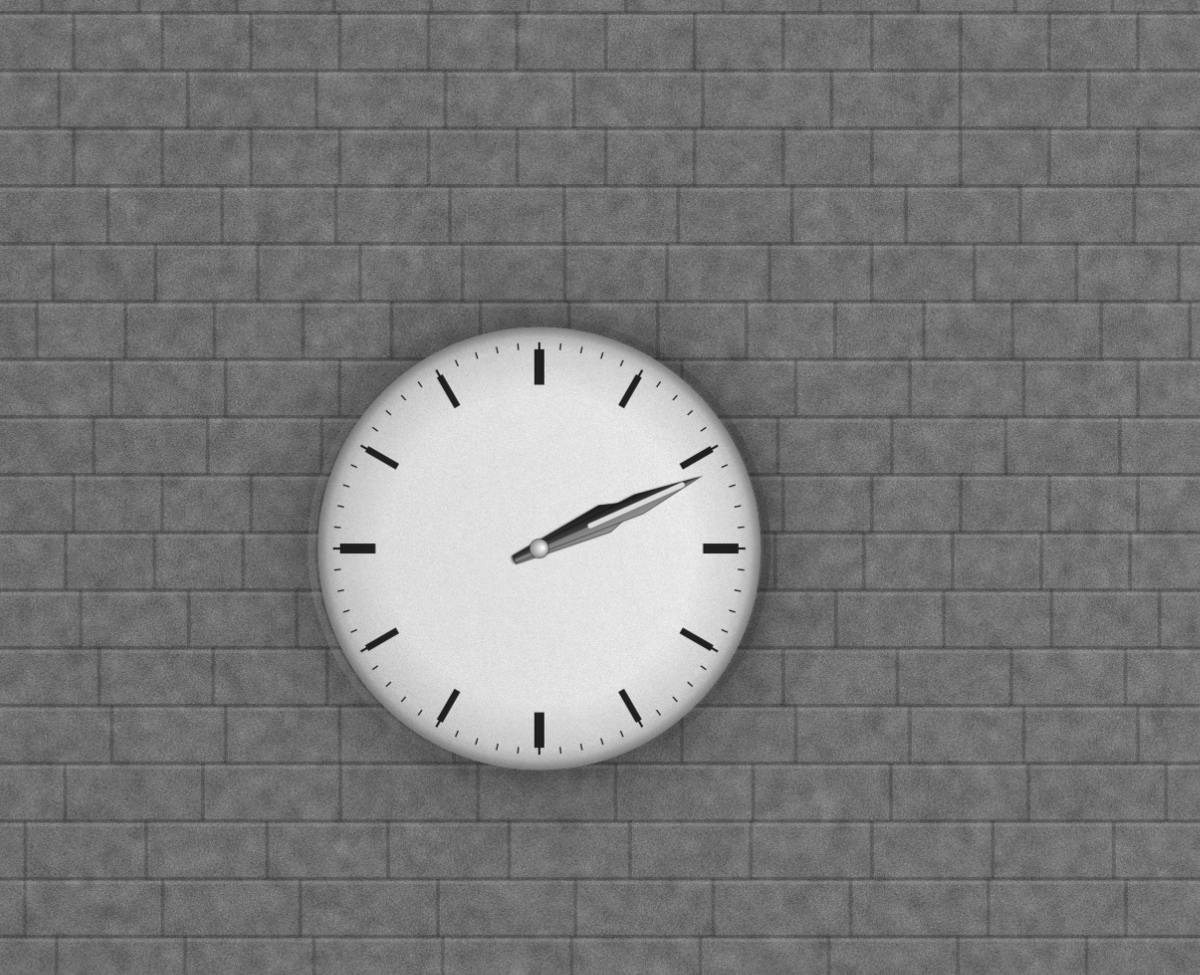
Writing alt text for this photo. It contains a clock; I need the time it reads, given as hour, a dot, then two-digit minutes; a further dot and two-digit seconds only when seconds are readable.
2.11
